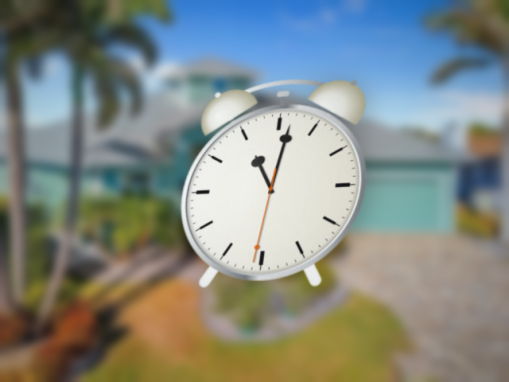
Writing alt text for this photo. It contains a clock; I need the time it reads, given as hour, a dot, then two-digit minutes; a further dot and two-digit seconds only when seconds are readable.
11.01.31
